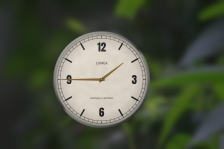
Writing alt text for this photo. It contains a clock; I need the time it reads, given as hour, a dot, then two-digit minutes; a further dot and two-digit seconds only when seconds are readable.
1.45
